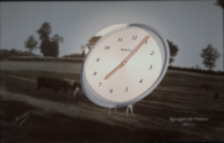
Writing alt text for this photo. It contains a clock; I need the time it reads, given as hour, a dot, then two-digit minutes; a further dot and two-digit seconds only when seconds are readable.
7.04
